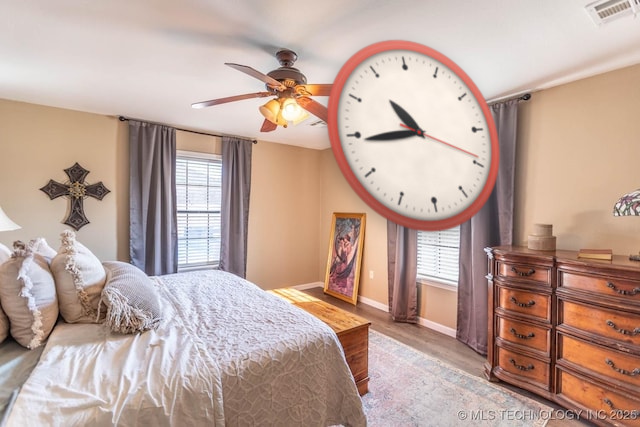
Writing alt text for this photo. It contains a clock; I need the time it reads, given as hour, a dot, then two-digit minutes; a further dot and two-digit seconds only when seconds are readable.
10.44.19
